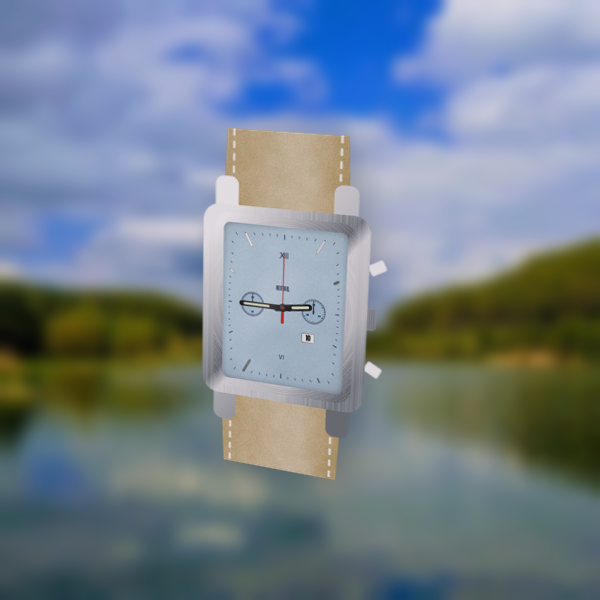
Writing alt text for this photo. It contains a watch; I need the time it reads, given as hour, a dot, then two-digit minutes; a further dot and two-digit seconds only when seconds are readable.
2.45
